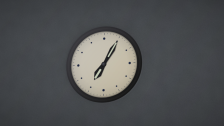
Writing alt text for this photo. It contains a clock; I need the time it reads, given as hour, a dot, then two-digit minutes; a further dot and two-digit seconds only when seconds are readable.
7.05
